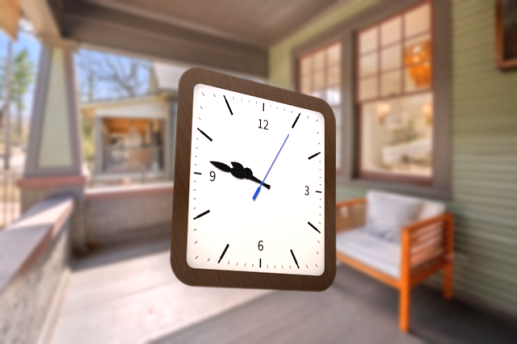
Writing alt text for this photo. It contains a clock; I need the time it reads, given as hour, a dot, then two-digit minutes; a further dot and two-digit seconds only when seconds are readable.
9.47.05
